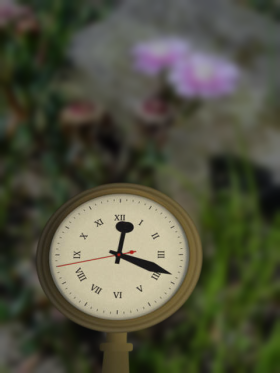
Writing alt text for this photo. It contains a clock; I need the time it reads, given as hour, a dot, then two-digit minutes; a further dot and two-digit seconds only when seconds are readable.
12.18.43
